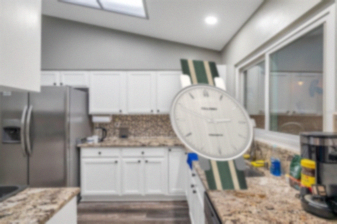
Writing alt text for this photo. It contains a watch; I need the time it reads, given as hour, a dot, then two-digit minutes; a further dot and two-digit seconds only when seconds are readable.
2.49
